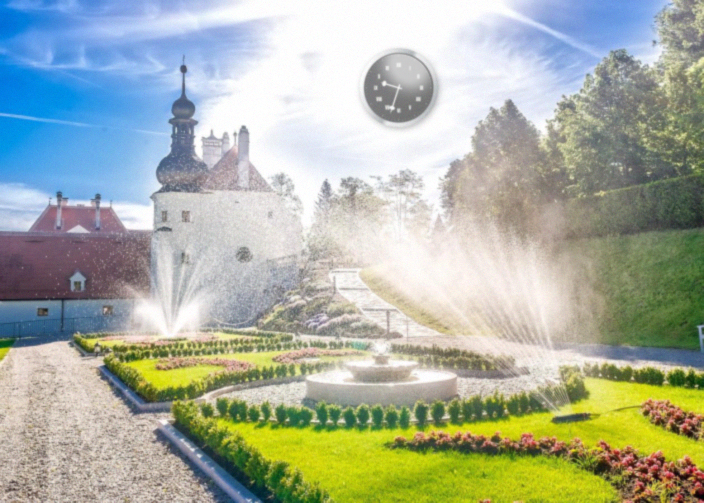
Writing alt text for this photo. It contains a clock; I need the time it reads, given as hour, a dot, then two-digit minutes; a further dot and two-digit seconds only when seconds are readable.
9.33
